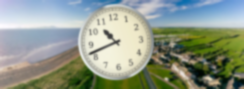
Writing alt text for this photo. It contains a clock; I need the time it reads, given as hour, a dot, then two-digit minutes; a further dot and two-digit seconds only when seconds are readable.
10.42
